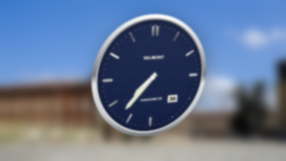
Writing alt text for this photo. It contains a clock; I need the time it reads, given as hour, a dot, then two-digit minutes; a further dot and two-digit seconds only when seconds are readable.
7.37
